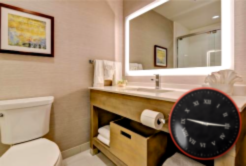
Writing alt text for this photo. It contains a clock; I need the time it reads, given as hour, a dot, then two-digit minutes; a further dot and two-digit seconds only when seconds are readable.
9.15
